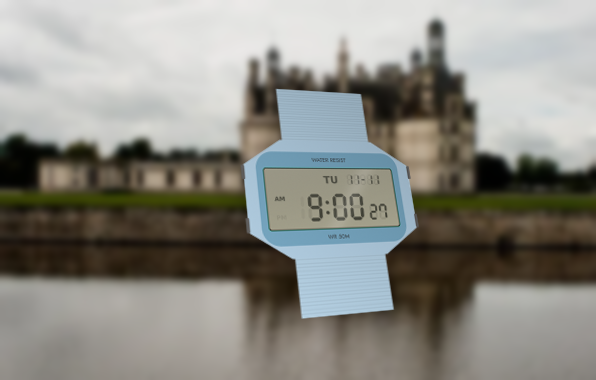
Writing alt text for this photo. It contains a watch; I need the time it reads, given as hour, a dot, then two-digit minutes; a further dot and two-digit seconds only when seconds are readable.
9.00.27
